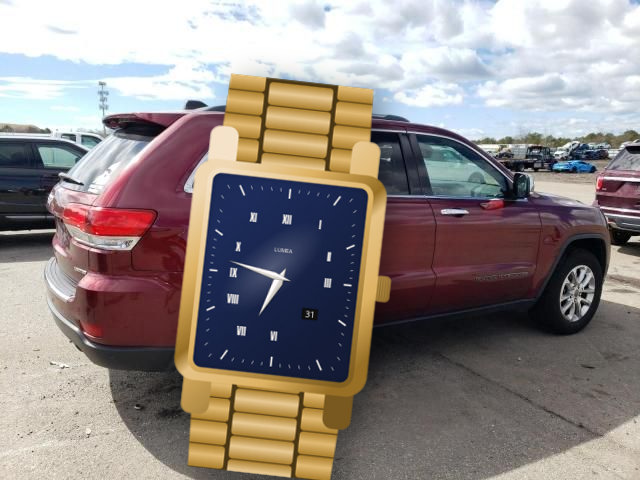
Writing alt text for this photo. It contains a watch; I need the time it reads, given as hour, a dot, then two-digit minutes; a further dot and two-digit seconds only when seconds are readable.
6.47
